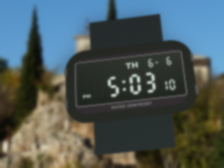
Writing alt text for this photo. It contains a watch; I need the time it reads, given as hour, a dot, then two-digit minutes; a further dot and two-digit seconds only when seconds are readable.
5.03.10
